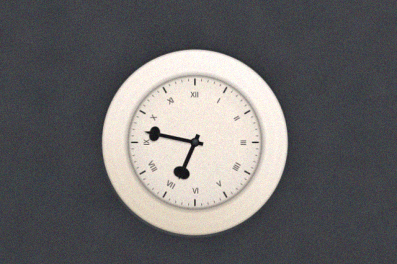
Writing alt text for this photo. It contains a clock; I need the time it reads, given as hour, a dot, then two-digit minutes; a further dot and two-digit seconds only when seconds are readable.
6.47
